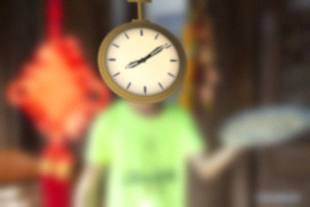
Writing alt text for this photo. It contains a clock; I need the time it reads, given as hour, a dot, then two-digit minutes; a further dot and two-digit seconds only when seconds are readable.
8.09
